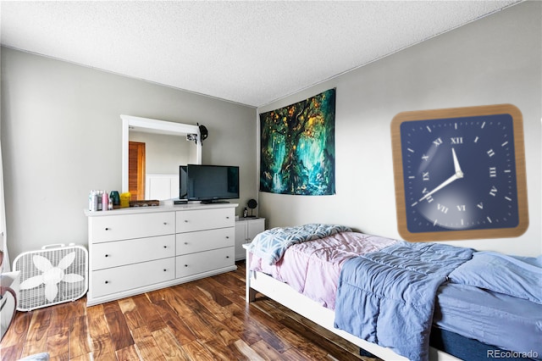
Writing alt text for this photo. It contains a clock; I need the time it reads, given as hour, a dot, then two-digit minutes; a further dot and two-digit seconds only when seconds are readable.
11.40
